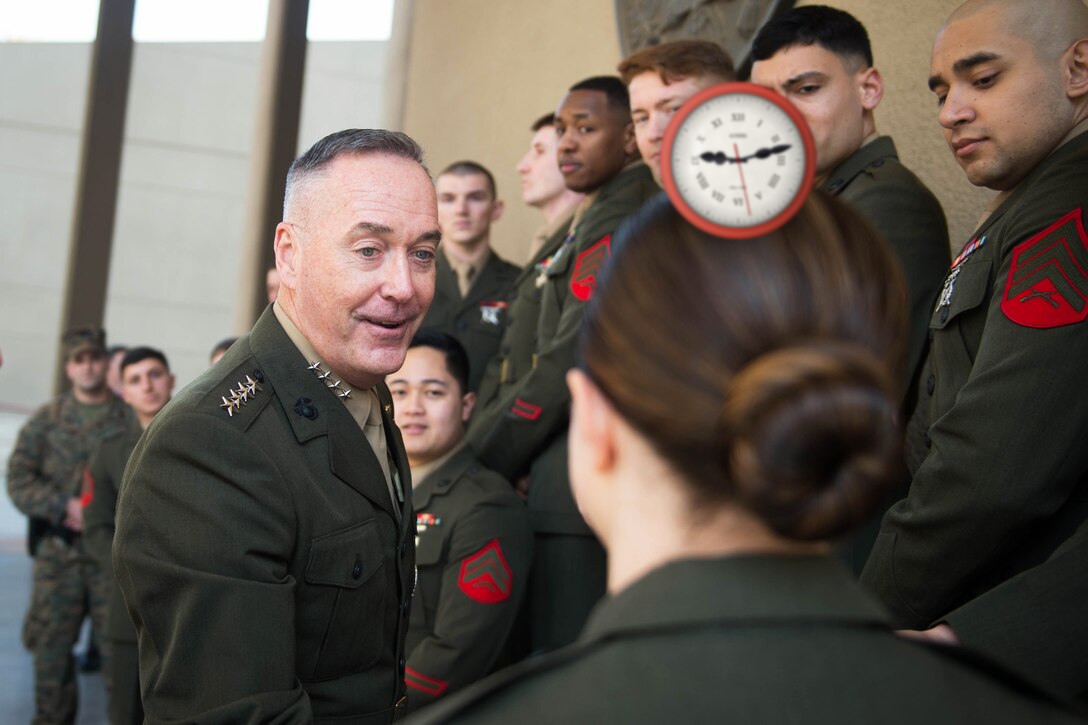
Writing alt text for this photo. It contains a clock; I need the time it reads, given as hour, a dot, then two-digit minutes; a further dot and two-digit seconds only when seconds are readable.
9.12.28
